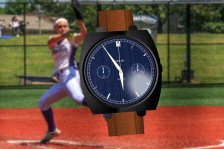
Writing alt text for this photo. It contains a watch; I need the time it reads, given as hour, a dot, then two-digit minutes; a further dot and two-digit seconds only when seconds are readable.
5.55
